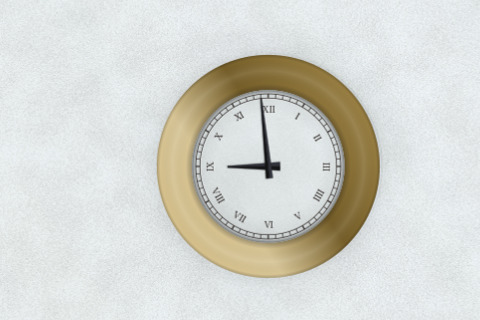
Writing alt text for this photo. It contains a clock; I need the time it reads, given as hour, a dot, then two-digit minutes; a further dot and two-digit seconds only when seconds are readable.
8.59
